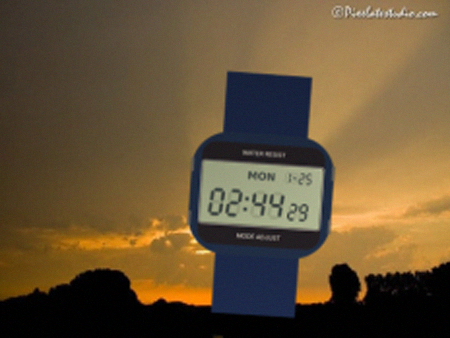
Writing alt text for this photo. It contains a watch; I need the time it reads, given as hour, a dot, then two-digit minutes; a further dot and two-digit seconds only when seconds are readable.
2.44.29
